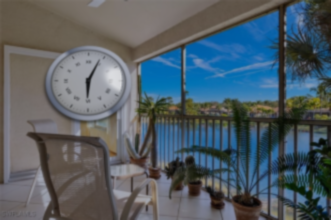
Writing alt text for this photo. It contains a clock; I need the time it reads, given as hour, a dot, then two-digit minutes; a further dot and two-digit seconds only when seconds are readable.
6.04
